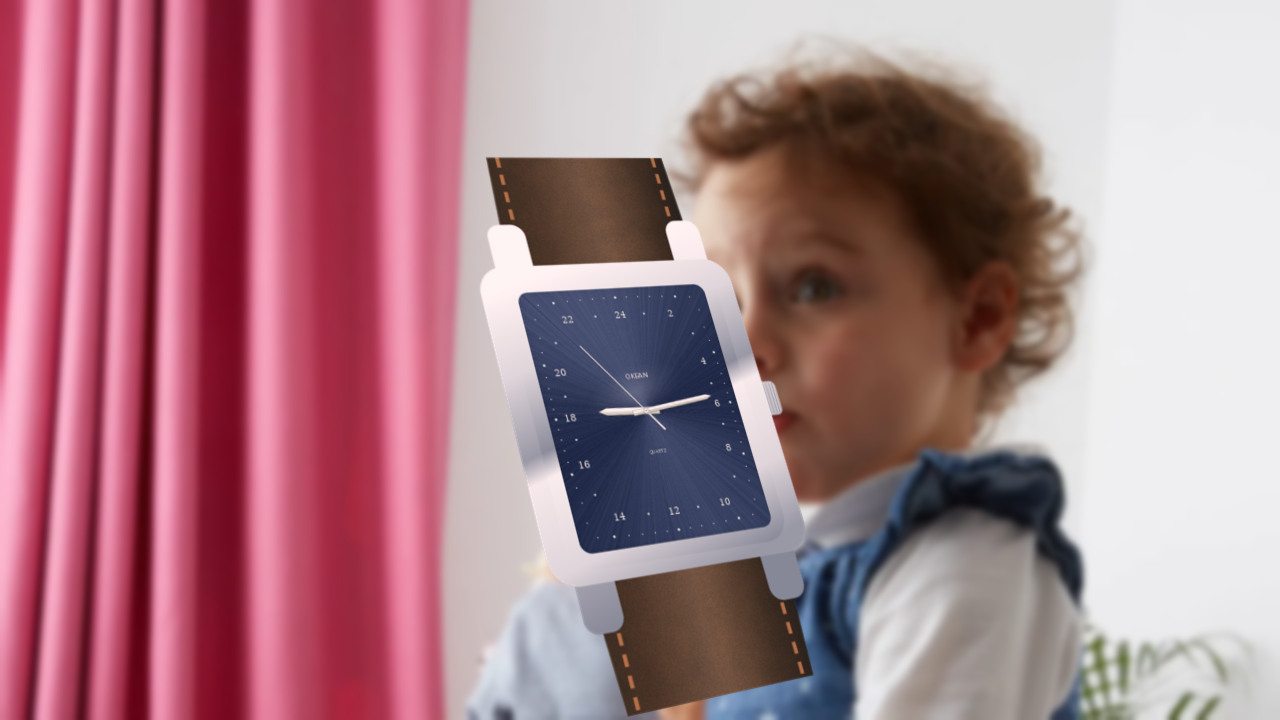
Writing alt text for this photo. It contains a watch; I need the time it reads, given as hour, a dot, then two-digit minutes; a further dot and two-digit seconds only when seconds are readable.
18.13.54
